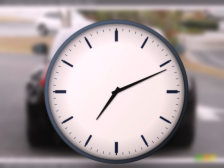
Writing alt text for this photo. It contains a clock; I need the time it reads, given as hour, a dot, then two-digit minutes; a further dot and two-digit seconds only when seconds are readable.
7.11
